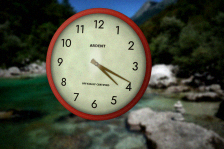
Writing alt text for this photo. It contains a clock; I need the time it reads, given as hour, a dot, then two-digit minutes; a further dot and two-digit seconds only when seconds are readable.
4.19
